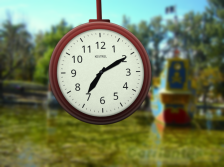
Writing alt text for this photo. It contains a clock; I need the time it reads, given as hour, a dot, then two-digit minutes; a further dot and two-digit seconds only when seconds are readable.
7.10
